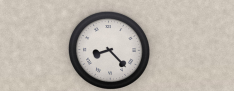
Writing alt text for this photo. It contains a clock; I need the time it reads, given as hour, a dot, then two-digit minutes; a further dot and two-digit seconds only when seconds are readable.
8.23
